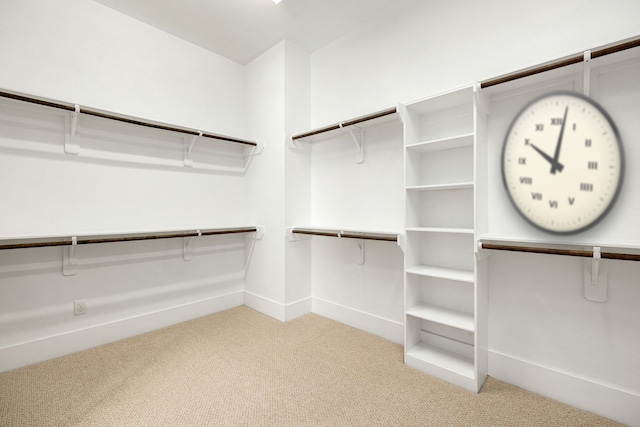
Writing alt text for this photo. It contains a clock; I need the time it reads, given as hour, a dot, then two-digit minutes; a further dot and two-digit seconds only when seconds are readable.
10.02
